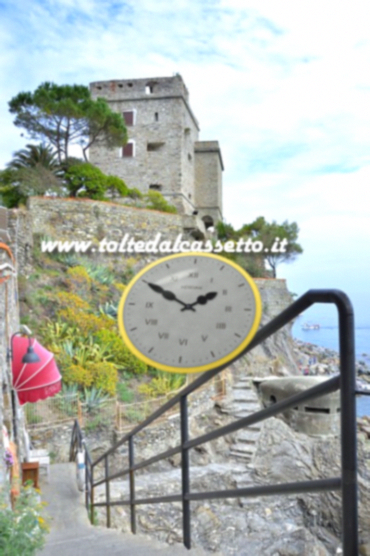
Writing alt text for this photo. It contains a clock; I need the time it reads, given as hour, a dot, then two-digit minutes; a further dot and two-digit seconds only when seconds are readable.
1.50
